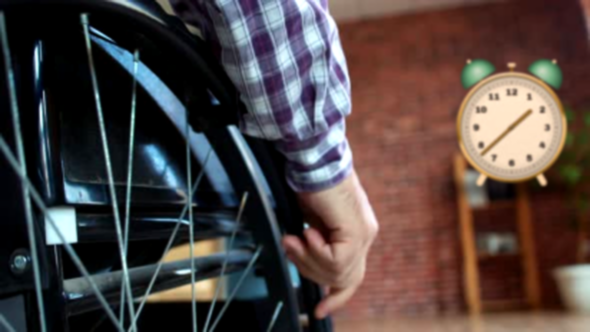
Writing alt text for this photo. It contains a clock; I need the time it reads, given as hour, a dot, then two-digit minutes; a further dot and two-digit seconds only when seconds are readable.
1.38
